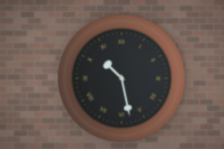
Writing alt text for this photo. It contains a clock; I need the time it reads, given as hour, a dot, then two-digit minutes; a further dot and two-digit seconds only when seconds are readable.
10.28
